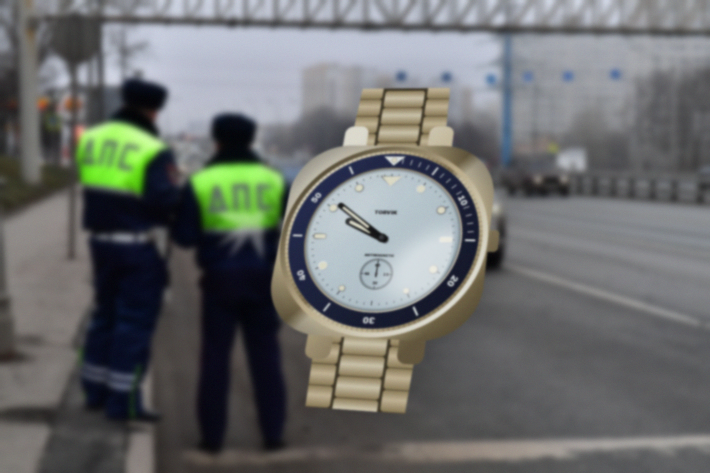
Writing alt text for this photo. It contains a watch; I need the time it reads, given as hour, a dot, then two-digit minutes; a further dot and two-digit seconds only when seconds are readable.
9.51
